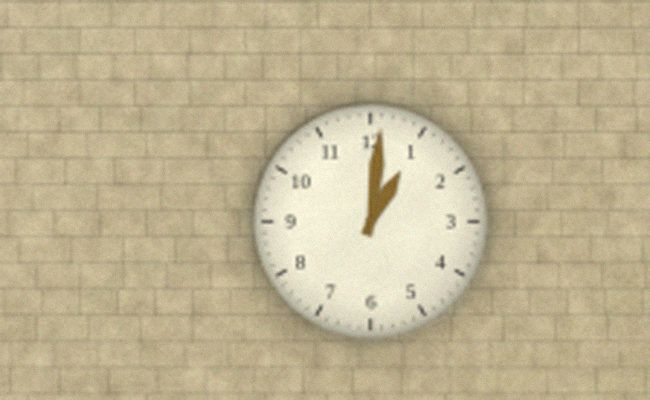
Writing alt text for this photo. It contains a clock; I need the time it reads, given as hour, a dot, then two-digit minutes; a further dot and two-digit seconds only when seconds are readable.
1.01
